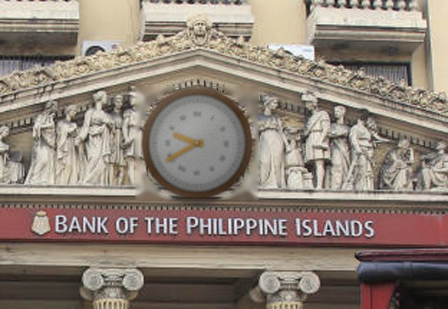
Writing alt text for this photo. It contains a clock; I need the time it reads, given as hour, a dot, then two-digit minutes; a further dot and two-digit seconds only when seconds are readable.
9.40
